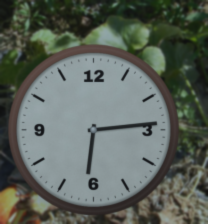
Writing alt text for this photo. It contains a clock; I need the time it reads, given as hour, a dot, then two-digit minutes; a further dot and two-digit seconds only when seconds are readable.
6.14
